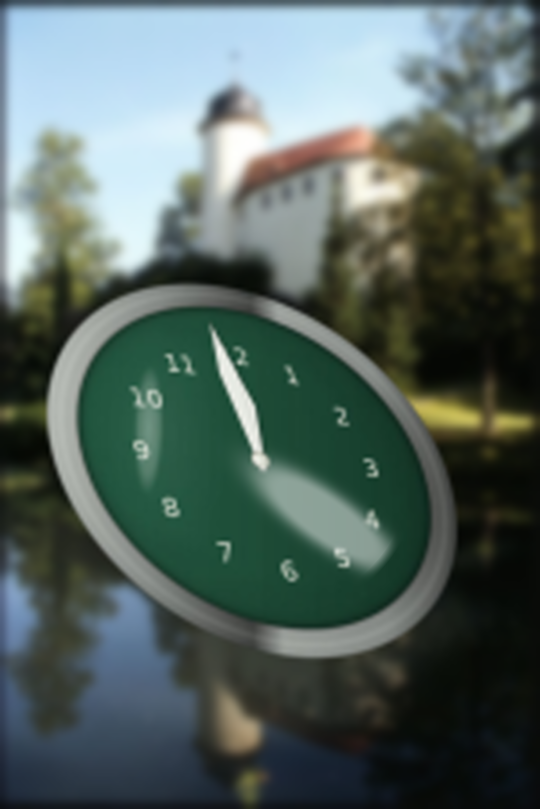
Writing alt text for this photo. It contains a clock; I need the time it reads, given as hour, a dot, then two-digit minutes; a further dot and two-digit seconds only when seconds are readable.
11.59
